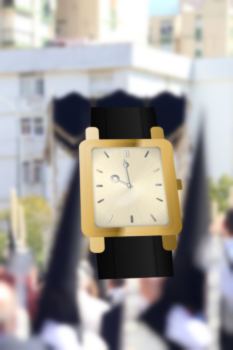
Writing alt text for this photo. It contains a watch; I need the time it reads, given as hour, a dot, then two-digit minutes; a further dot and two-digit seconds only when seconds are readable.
9.59
